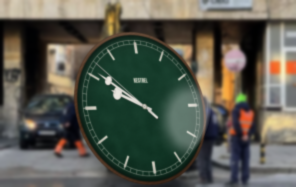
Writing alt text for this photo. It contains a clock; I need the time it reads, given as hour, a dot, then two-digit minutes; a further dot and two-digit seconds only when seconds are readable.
9.50.52
